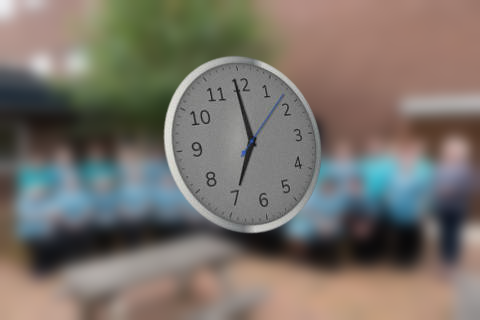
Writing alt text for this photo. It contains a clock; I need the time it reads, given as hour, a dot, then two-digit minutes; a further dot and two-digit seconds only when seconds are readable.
6.59.08
